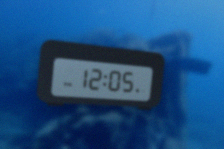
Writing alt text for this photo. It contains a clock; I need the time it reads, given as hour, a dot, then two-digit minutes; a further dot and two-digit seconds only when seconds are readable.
12.05
